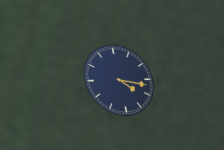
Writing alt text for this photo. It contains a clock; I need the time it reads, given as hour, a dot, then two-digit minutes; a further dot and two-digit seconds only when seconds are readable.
4.17
